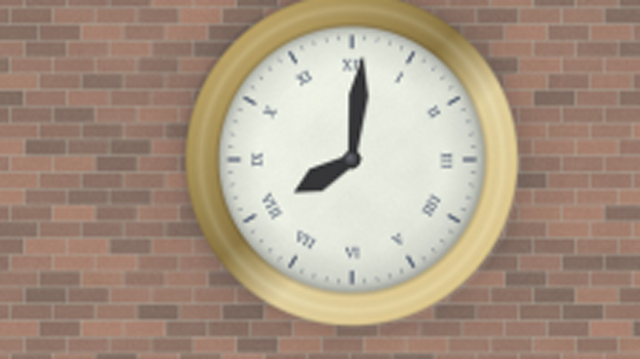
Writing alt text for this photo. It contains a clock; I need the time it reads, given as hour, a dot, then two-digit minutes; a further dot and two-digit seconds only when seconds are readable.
8.01
